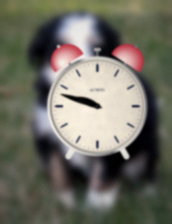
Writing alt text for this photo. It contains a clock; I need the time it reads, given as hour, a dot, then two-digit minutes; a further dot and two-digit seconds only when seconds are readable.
9.48
